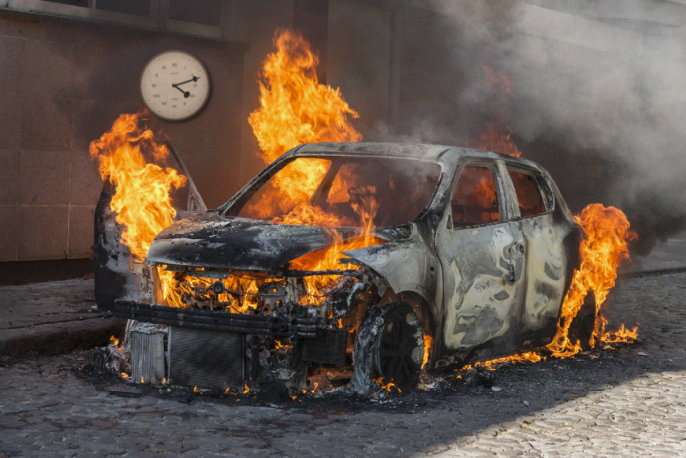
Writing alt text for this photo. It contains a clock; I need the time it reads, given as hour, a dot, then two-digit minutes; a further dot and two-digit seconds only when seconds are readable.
4.12
